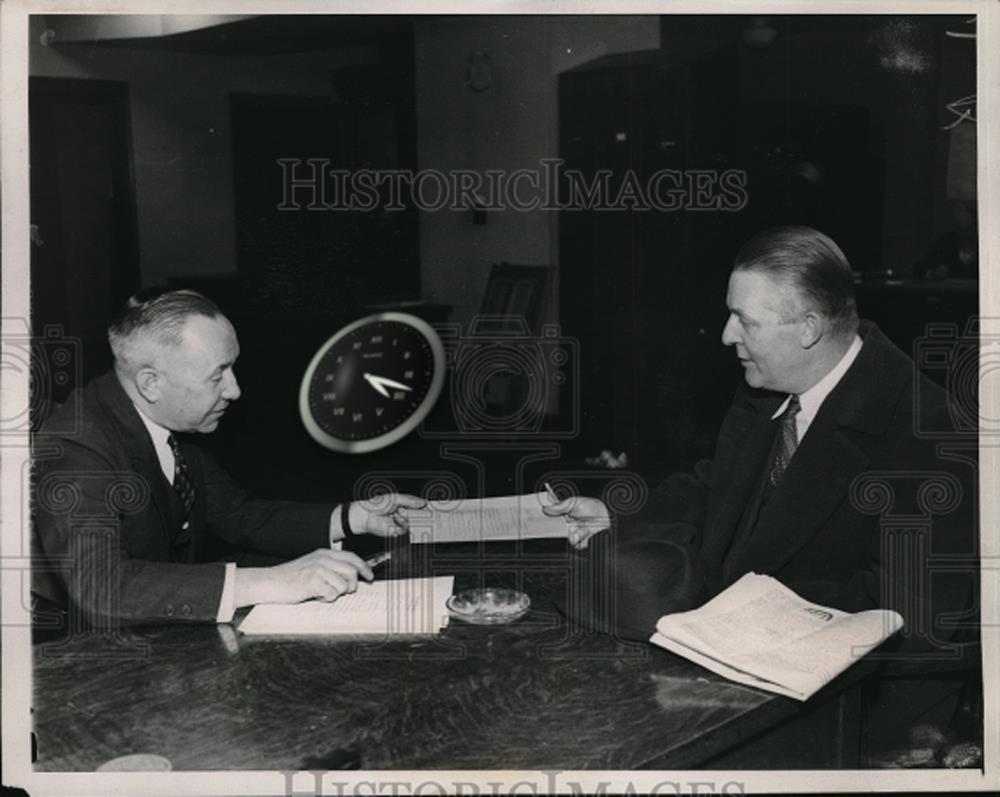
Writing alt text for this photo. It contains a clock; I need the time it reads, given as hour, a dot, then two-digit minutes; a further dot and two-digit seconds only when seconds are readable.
4.18
